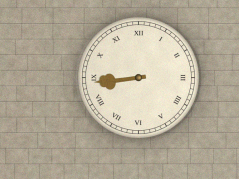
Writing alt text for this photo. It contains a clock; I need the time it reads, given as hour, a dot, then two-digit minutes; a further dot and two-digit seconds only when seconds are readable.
8.44
